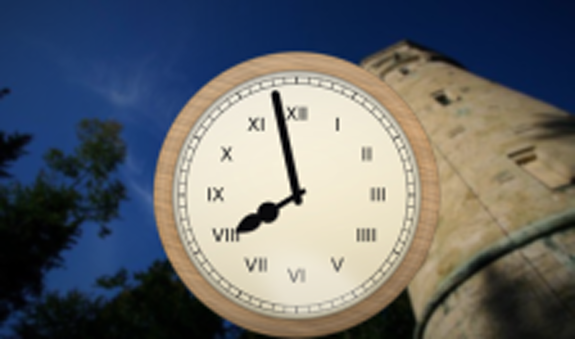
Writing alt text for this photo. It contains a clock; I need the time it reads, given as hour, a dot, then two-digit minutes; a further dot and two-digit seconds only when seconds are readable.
7.58
